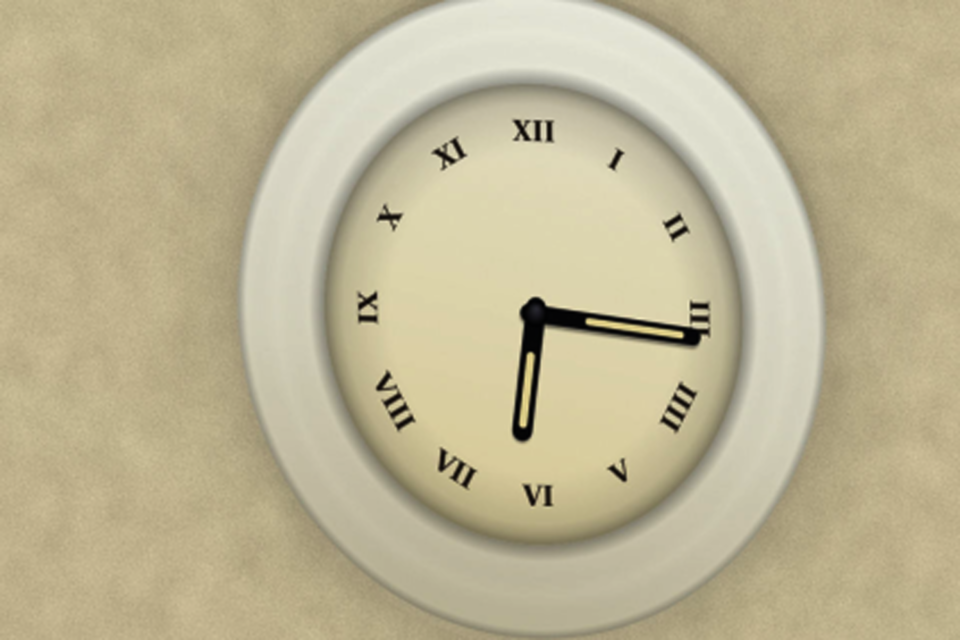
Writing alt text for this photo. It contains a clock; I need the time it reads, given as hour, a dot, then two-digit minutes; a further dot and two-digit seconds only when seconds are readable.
6.16
